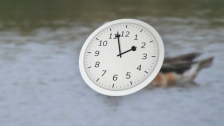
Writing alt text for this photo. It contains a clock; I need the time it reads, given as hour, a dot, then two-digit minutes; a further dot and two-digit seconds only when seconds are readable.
1.57
